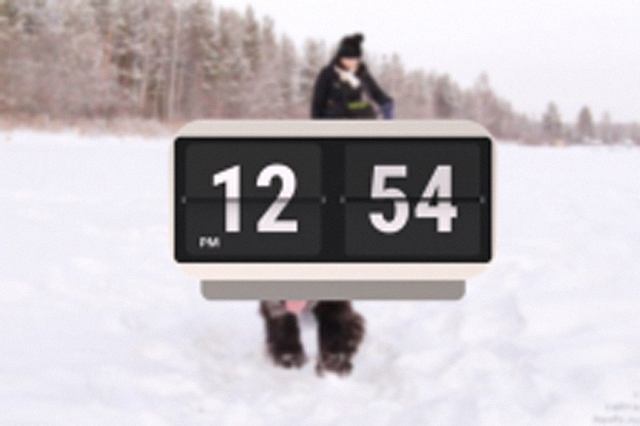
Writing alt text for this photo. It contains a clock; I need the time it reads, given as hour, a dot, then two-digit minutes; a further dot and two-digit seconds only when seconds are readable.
12.54
